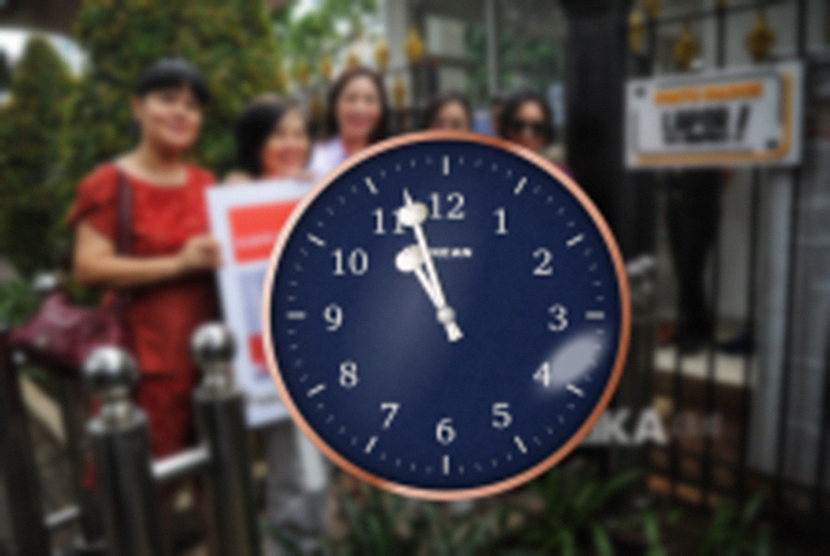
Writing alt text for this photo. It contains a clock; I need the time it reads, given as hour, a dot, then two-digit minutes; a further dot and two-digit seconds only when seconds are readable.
10.57
